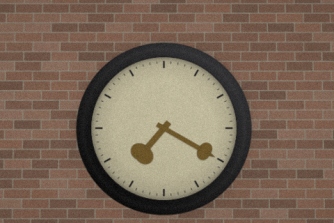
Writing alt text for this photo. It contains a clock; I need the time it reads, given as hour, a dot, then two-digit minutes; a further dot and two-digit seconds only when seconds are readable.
7.20
